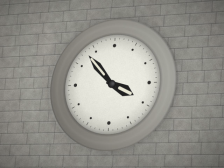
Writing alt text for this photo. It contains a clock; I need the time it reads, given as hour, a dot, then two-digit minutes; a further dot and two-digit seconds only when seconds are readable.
3.53
